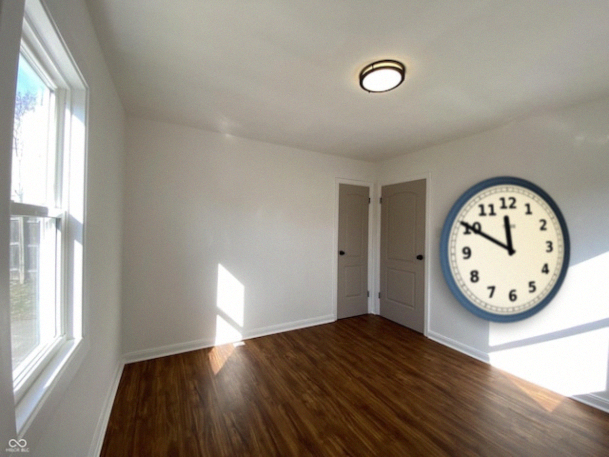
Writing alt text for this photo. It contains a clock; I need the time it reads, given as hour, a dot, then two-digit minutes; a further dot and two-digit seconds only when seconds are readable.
11.50
